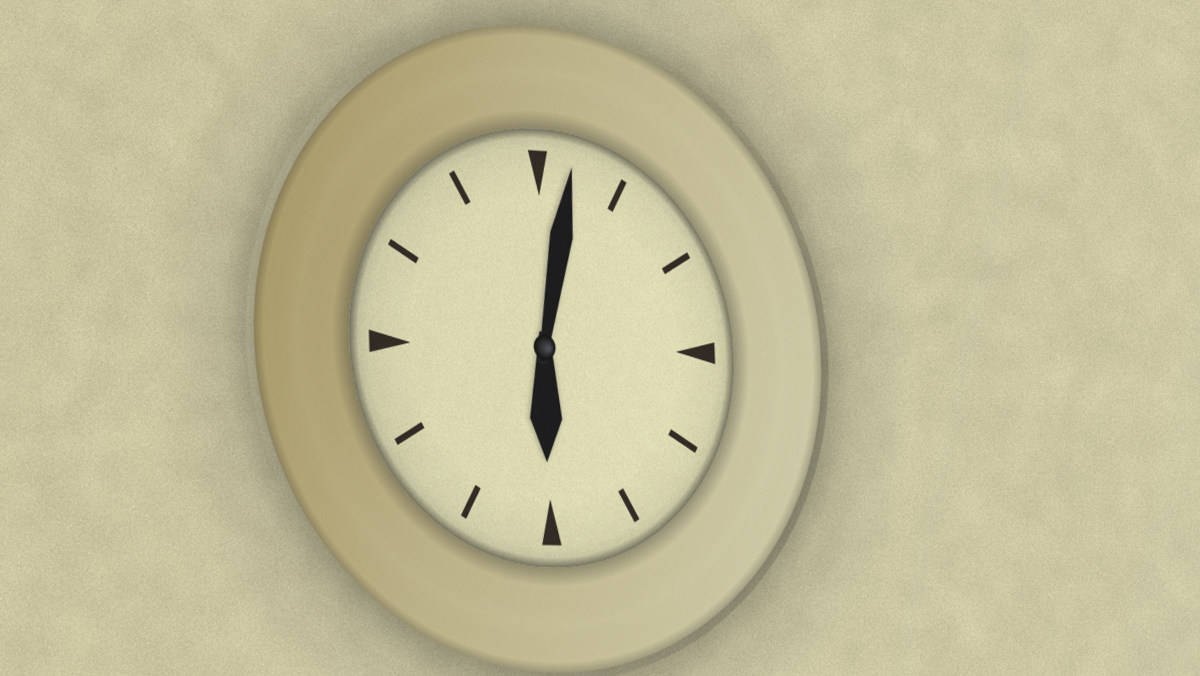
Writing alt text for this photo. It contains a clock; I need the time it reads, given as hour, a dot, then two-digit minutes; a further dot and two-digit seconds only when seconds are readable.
6.02
